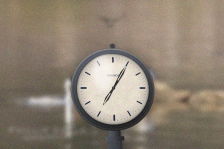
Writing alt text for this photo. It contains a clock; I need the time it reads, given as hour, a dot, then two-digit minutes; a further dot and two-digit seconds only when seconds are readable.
7.05
